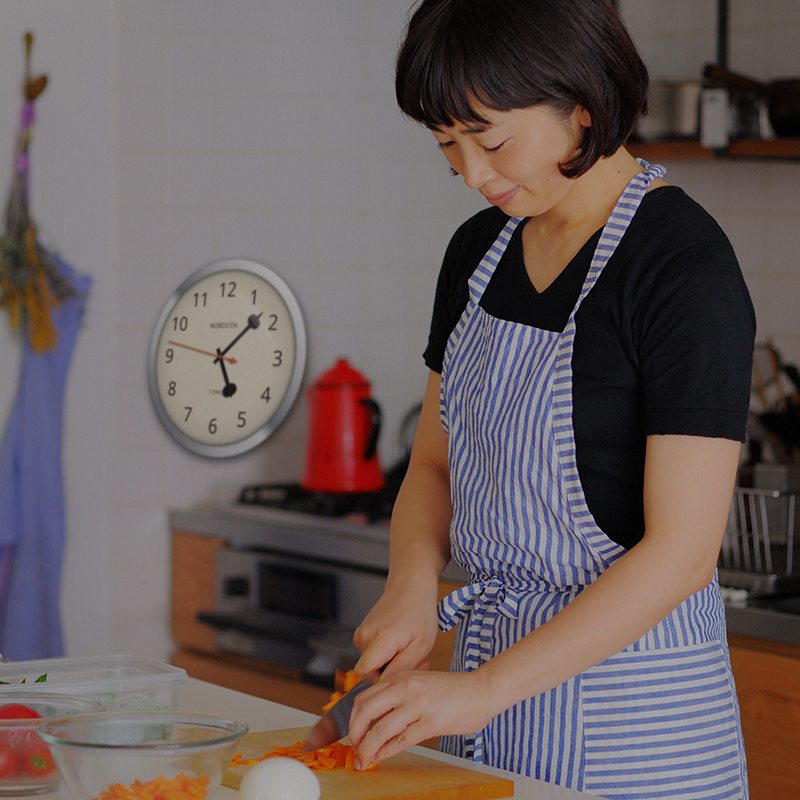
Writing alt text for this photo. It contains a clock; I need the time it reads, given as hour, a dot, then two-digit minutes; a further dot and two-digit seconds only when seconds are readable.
5.07.47
